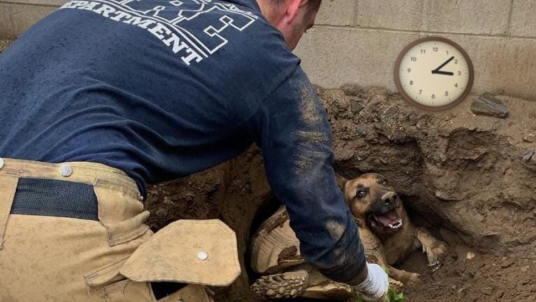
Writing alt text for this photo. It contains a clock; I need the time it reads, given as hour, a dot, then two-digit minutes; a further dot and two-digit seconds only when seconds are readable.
3.08
